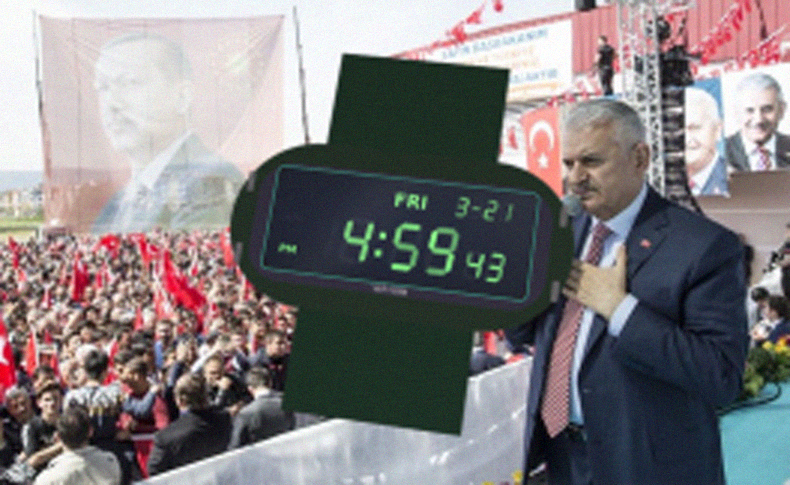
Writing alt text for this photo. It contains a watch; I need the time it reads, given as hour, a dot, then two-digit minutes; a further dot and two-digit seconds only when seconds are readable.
4.59.43
